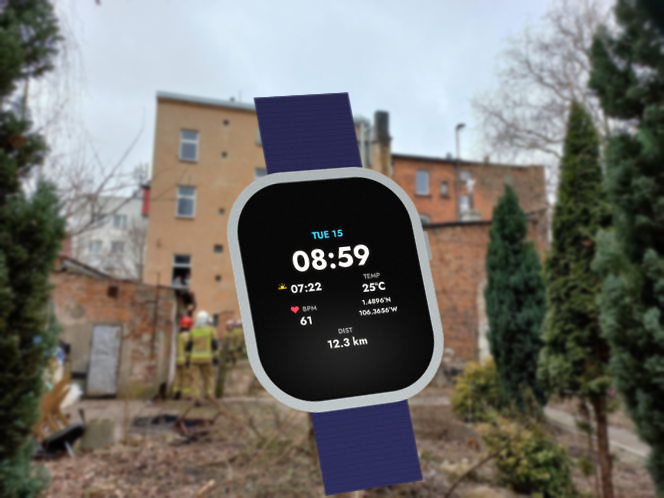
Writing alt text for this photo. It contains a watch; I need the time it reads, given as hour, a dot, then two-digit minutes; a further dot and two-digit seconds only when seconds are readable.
8.59
